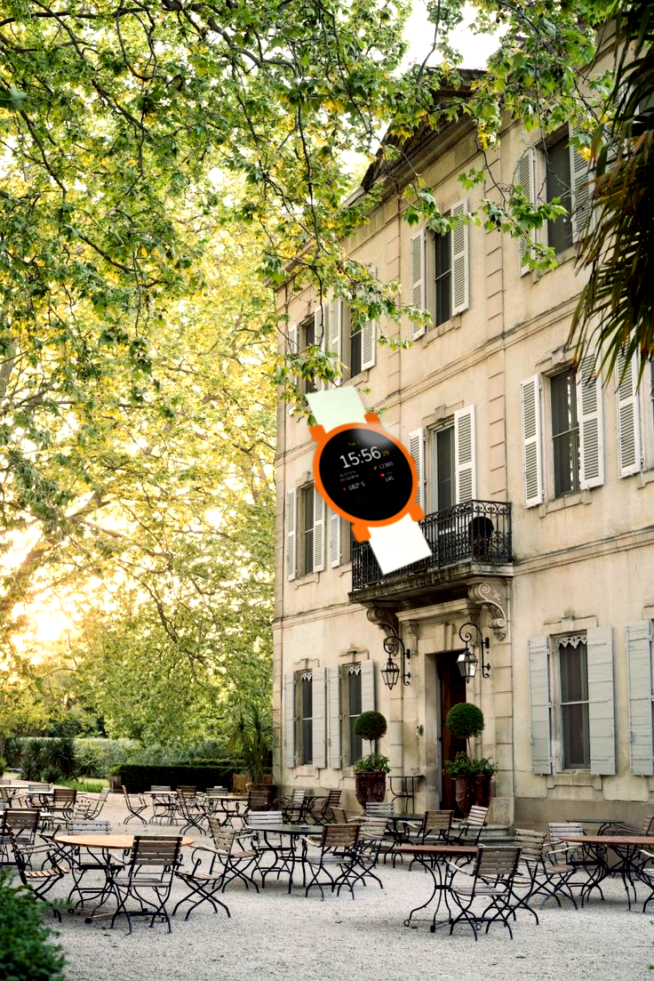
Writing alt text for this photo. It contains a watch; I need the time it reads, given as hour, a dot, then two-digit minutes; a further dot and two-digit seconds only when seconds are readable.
15.56
